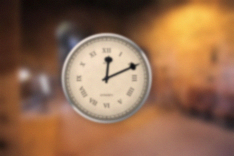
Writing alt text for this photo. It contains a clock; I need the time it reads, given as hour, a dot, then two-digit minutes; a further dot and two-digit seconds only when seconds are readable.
12.11
